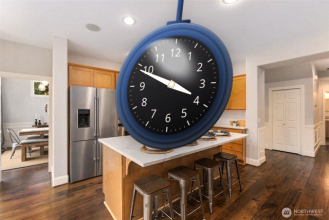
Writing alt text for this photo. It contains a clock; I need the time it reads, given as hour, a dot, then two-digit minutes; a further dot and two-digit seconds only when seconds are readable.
3.49
